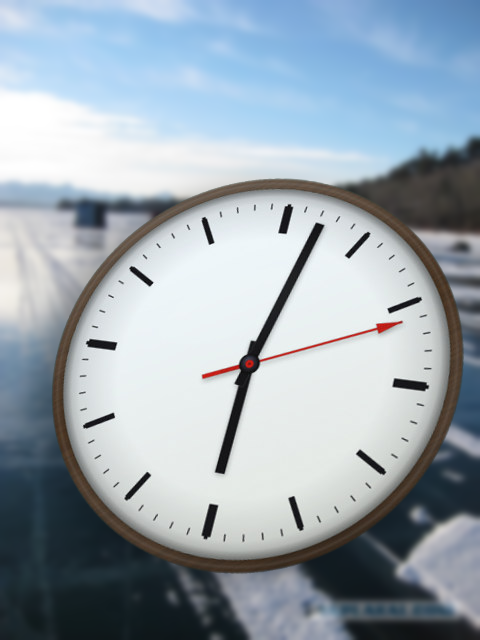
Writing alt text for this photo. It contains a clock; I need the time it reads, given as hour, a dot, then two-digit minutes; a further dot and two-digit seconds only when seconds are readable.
6.02.11
